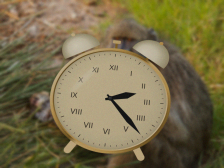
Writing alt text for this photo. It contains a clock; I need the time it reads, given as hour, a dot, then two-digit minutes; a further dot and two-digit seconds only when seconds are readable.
2.23
